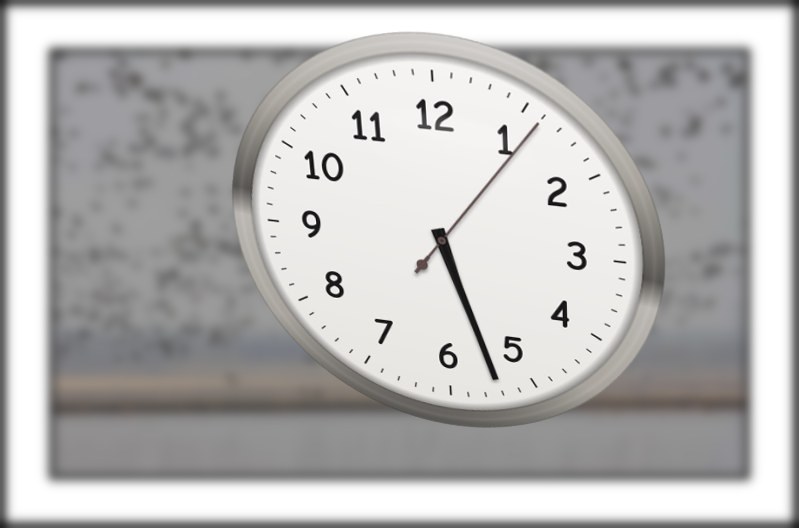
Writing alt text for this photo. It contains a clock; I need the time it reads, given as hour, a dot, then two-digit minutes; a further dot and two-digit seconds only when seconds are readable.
5.27.06
